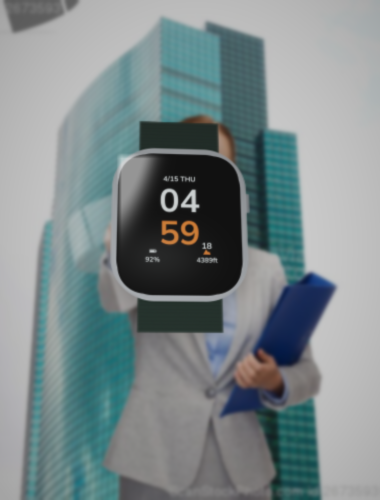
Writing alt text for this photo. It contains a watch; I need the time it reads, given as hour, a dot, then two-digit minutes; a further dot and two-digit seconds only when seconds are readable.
4.59
